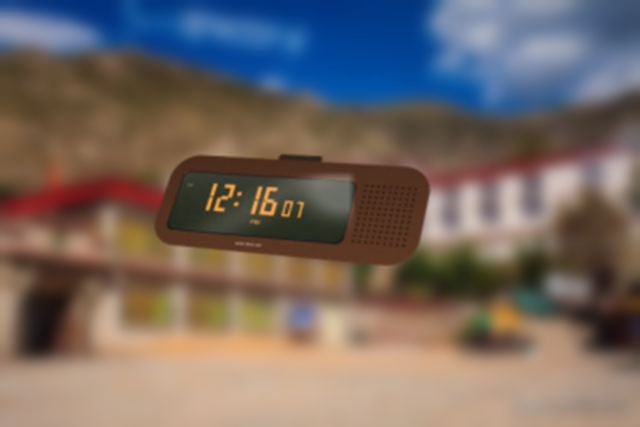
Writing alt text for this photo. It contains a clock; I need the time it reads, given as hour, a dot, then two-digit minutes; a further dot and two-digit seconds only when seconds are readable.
12.16.07
